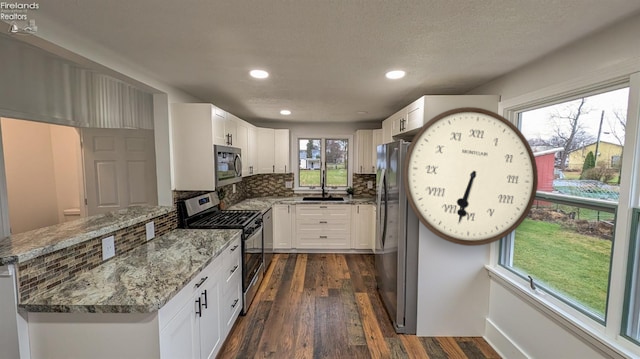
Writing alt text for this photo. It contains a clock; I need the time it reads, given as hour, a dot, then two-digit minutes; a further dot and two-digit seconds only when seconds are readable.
6.32
